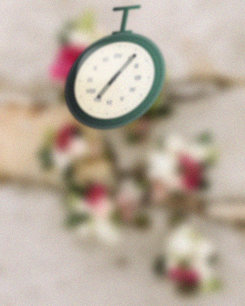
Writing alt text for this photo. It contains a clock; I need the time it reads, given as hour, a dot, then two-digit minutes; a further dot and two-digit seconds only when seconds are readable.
7.06
